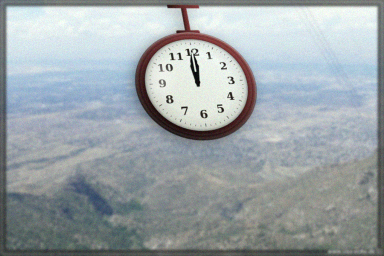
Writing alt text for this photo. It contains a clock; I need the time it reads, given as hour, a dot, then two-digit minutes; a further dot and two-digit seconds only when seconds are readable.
12.00
